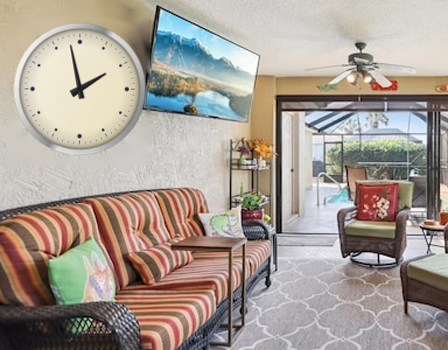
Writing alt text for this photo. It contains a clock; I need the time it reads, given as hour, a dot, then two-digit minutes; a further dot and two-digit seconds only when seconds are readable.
1.58
